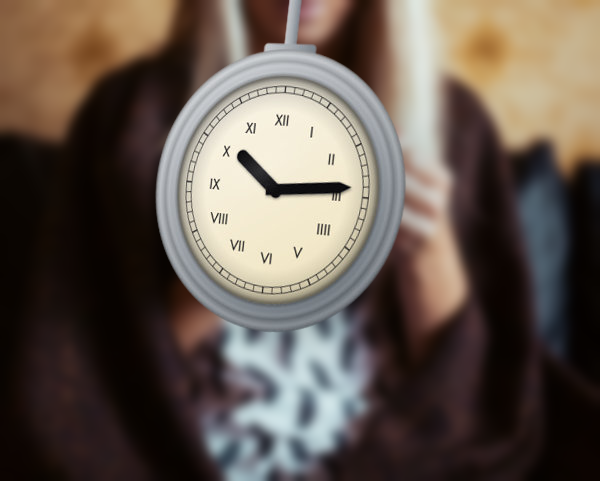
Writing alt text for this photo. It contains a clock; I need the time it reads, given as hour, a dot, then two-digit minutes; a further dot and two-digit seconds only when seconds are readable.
10.14
